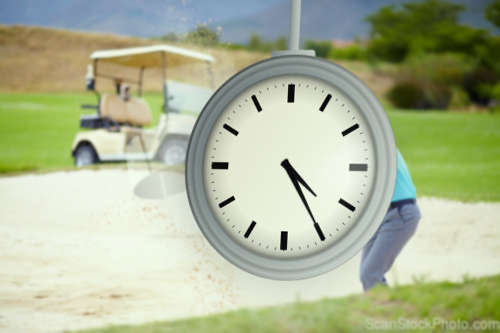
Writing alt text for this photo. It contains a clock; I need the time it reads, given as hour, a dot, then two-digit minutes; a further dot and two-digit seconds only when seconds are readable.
4.25
